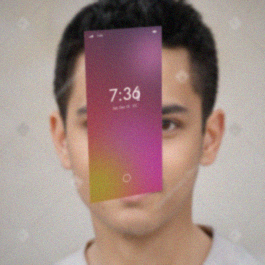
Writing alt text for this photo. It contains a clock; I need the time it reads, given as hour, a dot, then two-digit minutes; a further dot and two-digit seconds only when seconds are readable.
7.36
